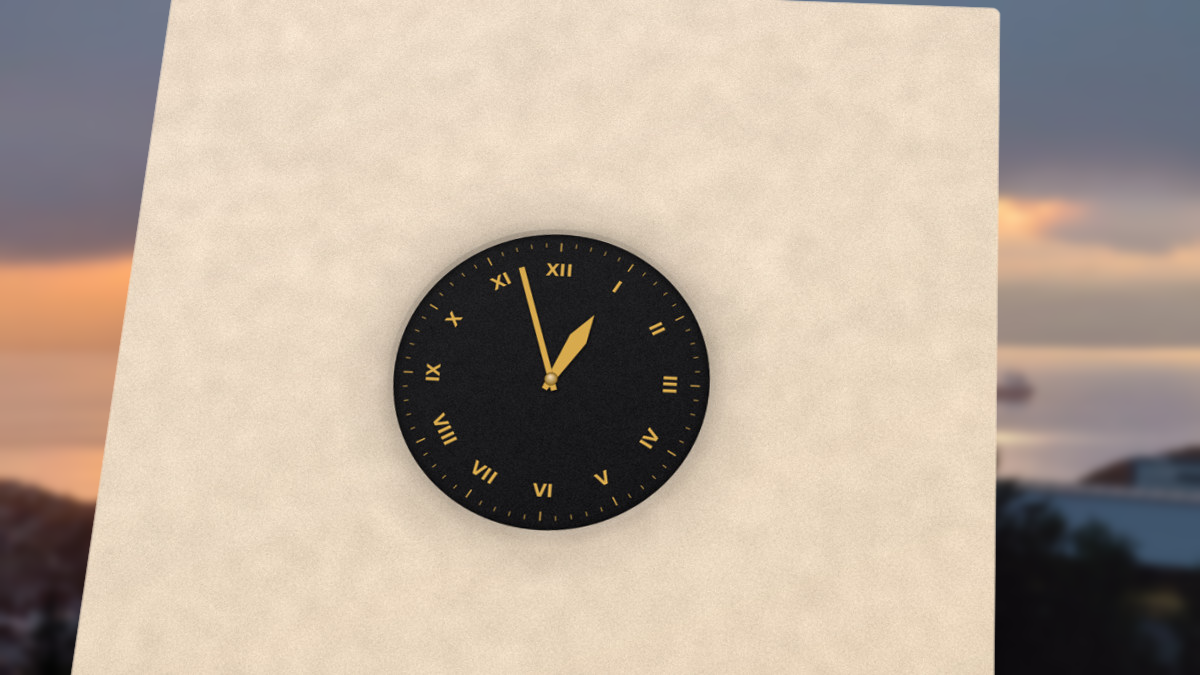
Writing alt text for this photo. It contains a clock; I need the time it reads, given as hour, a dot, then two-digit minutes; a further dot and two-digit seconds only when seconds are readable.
12.57
